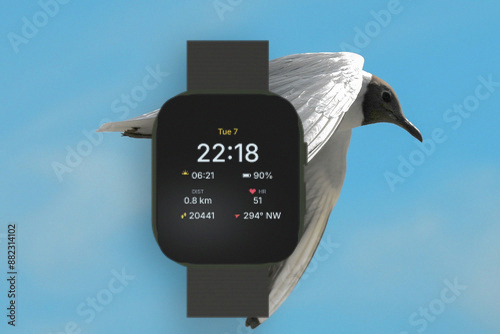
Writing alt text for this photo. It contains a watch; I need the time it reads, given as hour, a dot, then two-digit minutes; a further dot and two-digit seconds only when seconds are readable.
22.18
